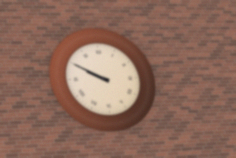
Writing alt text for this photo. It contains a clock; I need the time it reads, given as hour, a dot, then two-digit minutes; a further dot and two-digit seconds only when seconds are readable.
9.50
